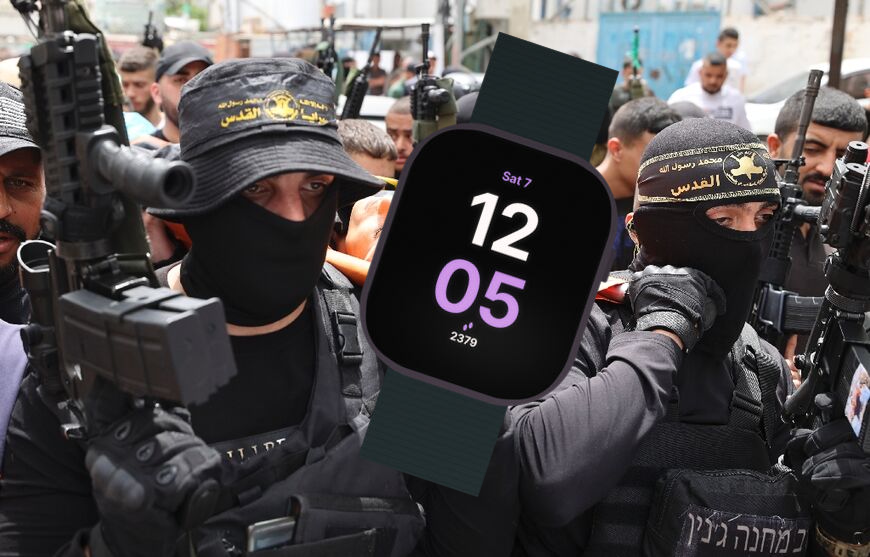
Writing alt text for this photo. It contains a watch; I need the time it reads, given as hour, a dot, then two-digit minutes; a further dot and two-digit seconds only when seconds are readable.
12.05
